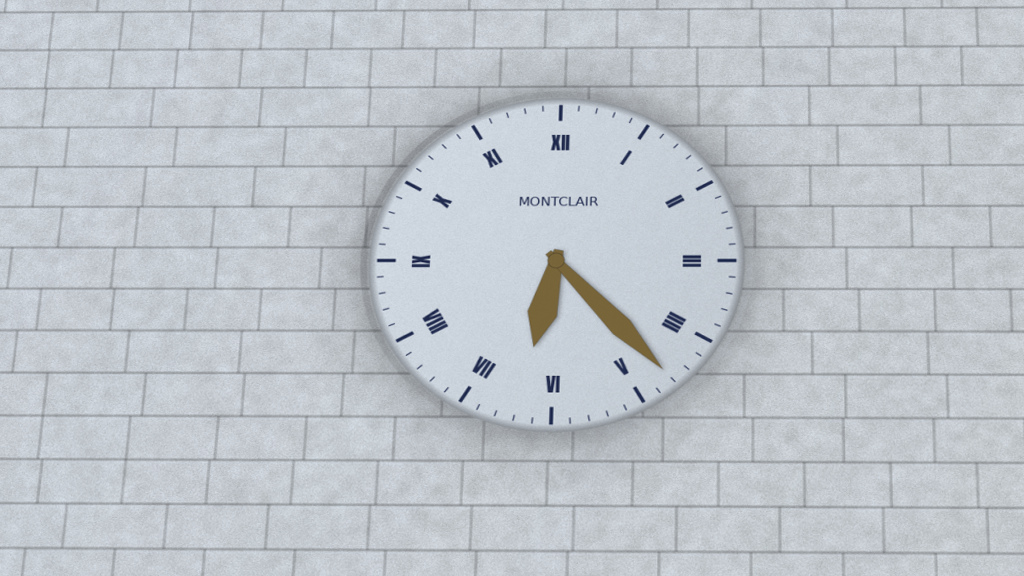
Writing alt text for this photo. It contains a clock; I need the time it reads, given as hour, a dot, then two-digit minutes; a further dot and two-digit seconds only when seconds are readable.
6.23
